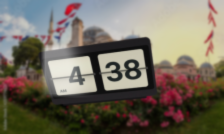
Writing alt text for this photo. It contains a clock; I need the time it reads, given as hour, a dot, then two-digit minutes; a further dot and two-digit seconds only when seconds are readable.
4.38
